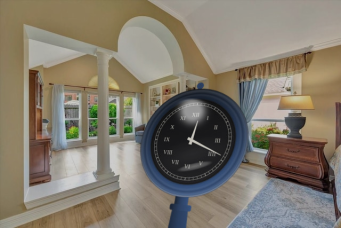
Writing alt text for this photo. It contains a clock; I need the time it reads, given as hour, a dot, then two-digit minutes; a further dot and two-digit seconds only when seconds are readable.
12.19
